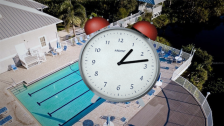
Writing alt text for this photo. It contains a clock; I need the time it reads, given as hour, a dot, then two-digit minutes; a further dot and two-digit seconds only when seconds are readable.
1.13
